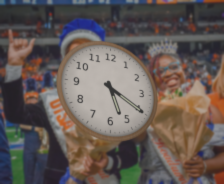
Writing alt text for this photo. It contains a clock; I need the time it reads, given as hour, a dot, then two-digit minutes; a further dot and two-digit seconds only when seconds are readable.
5.20
